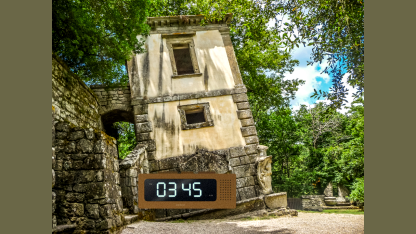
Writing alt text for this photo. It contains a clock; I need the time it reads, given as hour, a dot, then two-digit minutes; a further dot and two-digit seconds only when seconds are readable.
3.45
